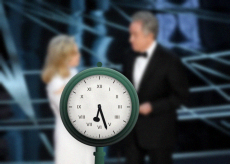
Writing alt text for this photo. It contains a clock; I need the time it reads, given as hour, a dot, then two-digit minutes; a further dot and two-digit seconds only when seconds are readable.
6.27
